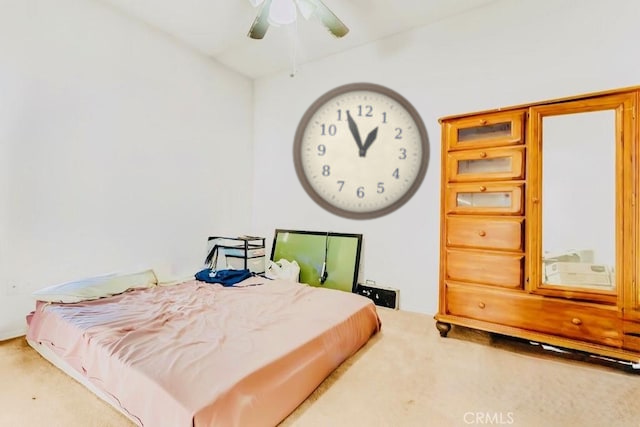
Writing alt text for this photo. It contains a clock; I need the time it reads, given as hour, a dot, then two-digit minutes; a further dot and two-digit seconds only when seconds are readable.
12.56
